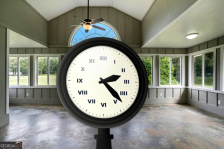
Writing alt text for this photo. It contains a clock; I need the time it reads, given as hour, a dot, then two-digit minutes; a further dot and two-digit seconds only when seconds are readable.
2.23
